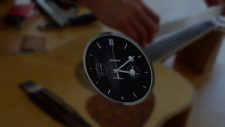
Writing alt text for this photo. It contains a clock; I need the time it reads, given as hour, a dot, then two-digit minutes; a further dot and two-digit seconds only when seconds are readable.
3.09
